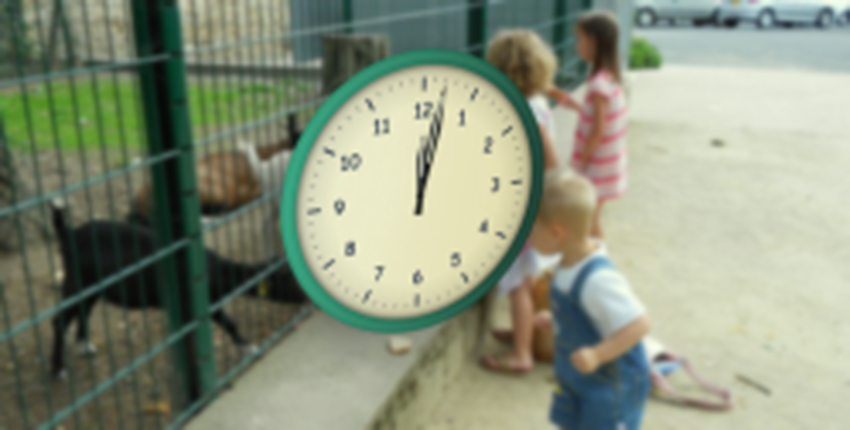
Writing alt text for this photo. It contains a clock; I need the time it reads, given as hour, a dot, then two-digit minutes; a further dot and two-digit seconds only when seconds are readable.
12.02
